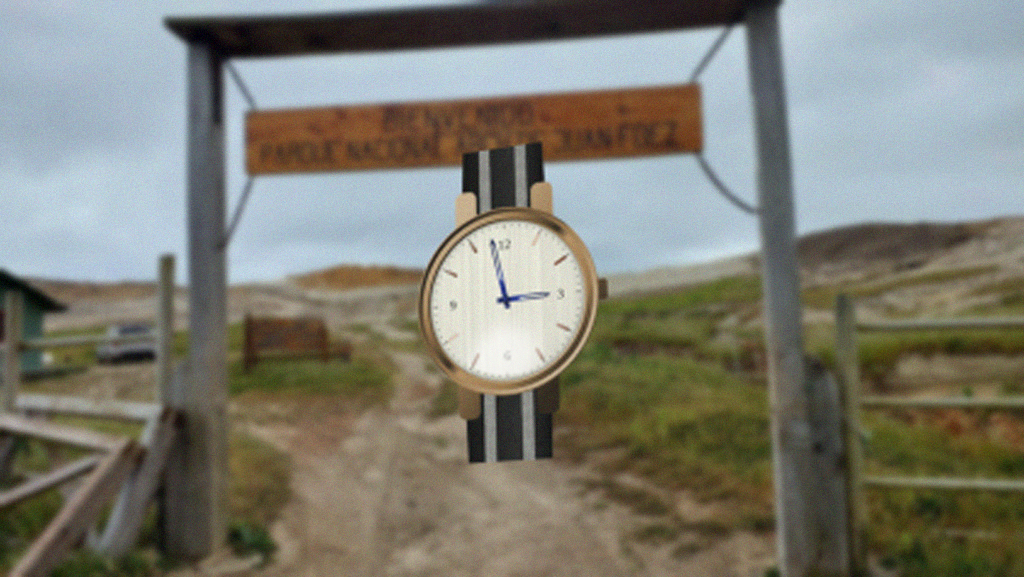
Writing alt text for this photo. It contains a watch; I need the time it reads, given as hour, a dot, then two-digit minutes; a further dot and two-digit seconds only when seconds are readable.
2.58
